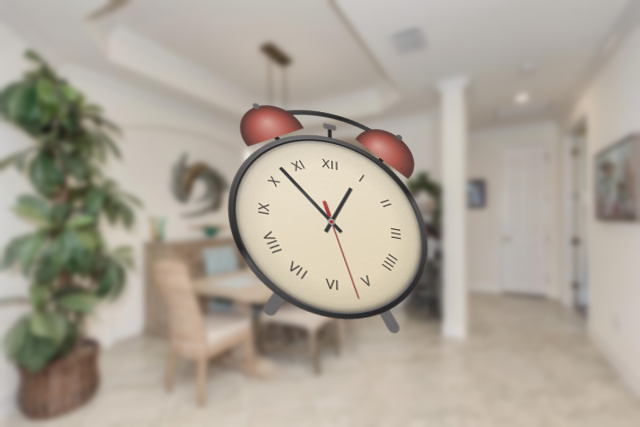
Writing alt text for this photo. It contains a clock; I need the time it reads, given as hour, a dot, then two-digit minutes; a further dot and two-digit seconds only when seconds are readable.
12.52.27
